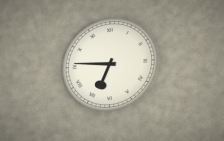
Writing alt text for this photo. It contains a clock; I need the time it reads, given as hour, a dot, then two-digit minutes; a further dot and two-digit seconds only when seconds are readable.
6.46
